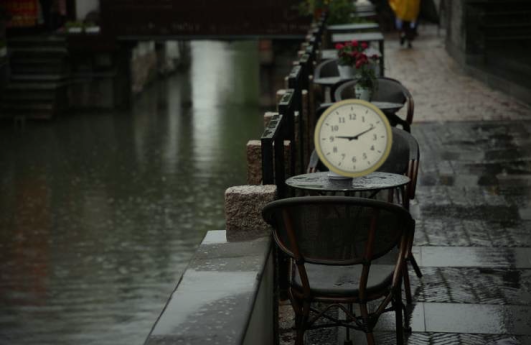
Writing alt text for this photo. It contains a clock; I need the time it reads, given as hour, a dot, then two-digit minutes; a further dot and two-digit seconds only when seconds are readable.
9.11
